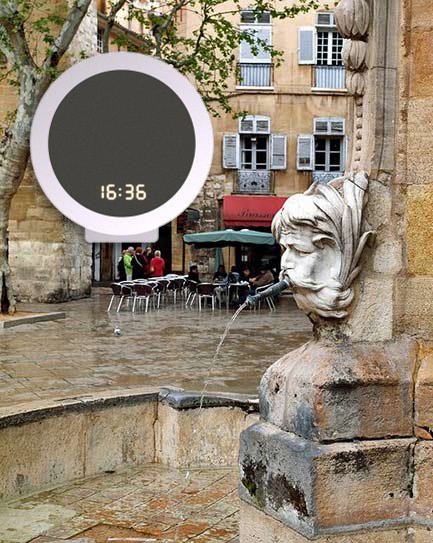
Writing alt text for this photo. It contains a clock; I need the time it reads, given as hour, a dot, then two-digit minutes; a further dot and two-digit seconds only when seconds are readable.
16.36
